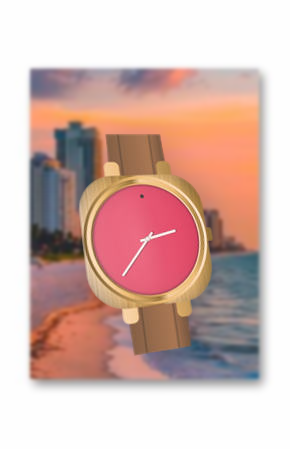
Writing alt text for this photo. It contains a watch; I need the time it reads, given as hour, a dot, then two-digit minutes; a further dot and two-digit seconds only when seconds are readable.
2.37
